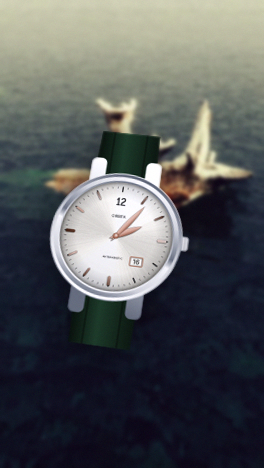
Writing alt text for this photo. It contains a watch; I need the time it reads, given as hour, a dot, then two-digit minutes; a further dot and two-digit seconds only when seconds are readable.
2.06
